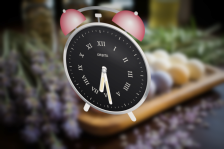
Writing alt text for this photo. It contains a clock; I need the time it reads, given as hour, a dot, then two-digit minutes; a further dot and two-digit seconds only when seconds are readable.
6.29
